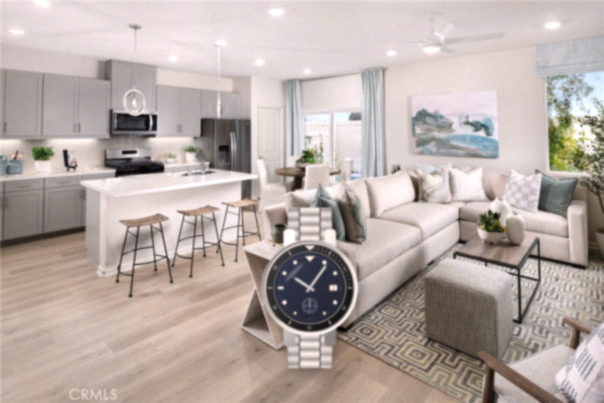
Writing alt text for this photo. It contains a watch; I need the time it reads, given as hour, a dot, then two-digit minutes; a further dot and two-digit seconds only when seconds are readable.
10.06
